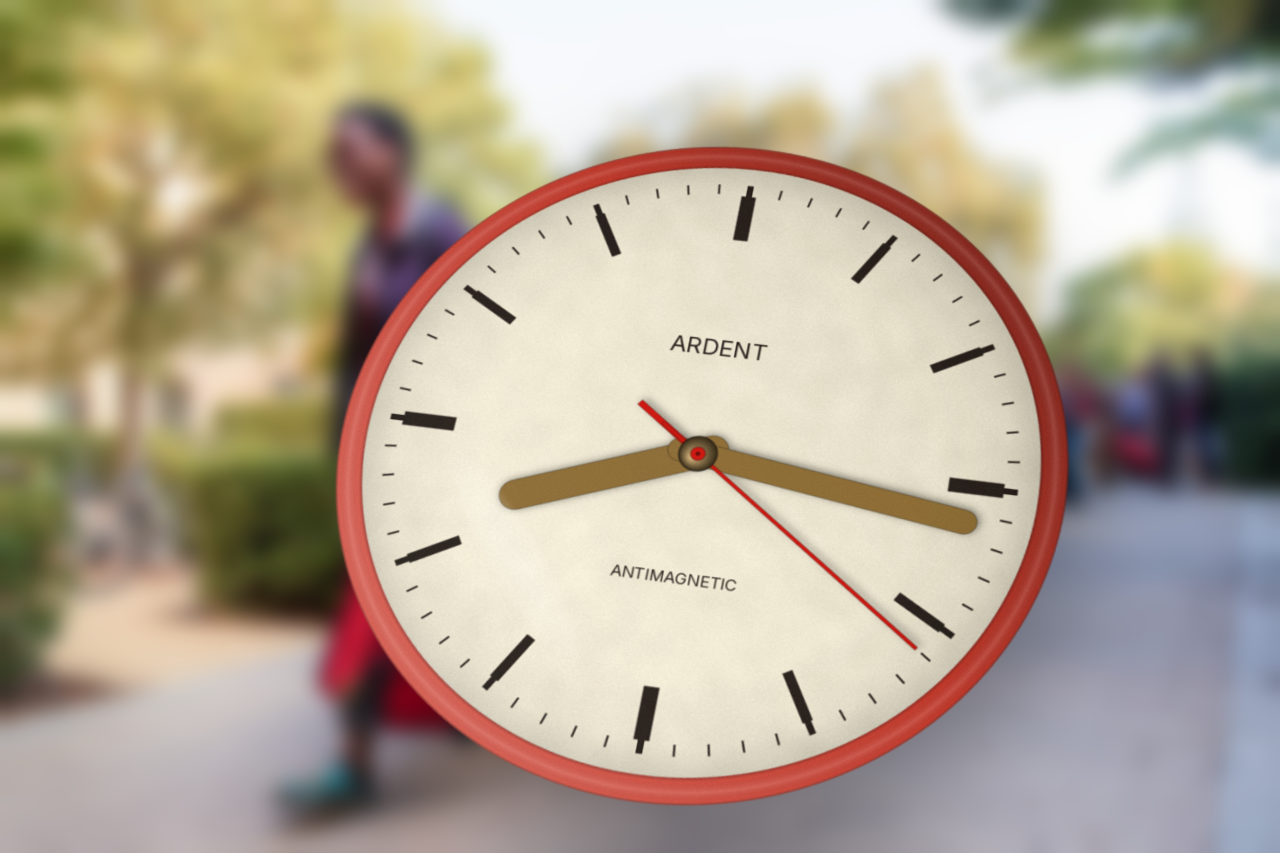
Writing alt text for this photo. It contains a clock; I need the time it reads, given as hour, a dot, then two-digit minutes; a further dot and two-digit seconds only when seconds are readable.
8.16.21
